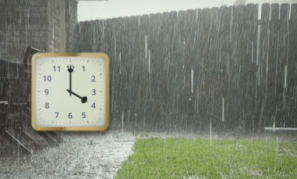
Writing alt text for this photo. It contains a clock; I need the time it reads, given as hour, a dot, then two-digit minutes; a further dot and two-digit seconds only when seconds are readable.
4.00
